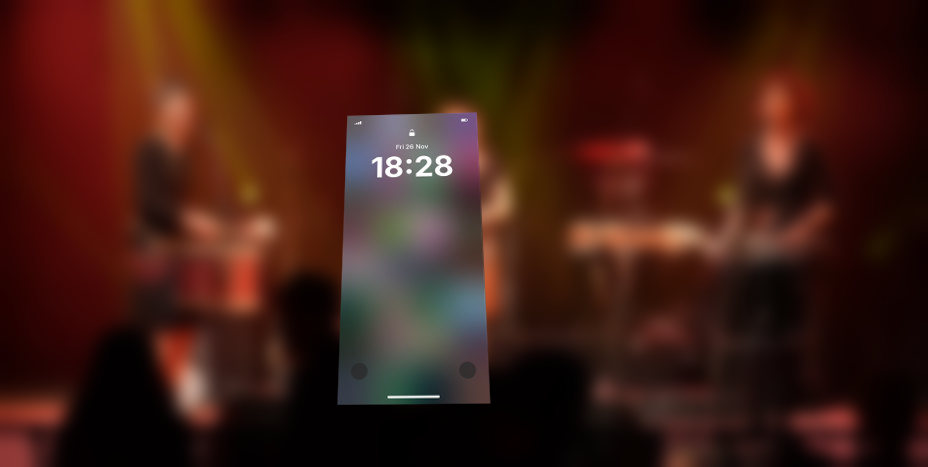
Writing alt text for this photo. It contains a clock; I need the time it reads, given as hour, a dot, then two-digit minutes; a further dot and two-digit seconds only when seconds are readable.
18.28
